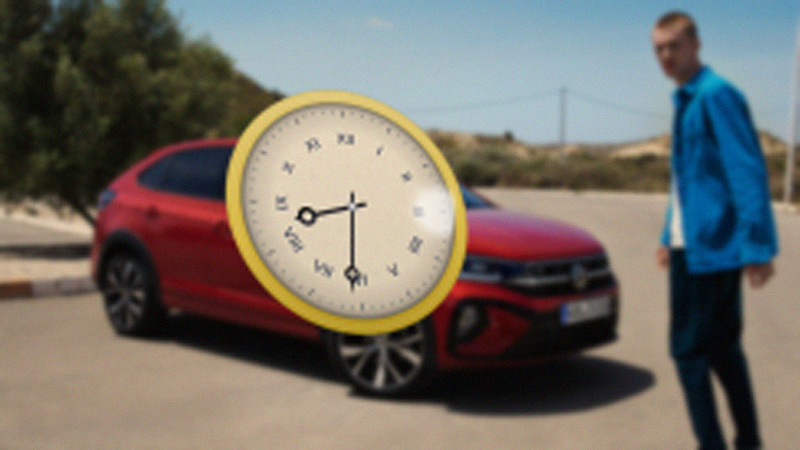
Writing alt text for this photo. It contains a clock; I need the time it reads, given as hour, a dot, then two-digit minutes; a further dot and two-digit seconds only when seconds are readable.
8.31
